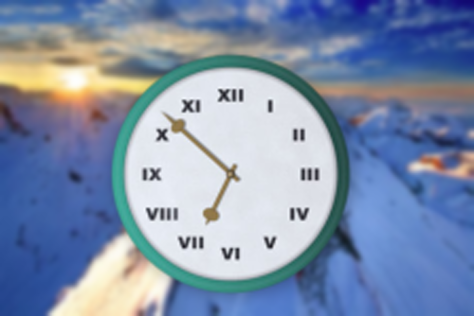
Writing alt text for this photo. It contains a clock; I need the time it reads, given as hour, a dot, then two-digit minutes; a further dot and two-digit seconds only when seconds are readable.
6.52
